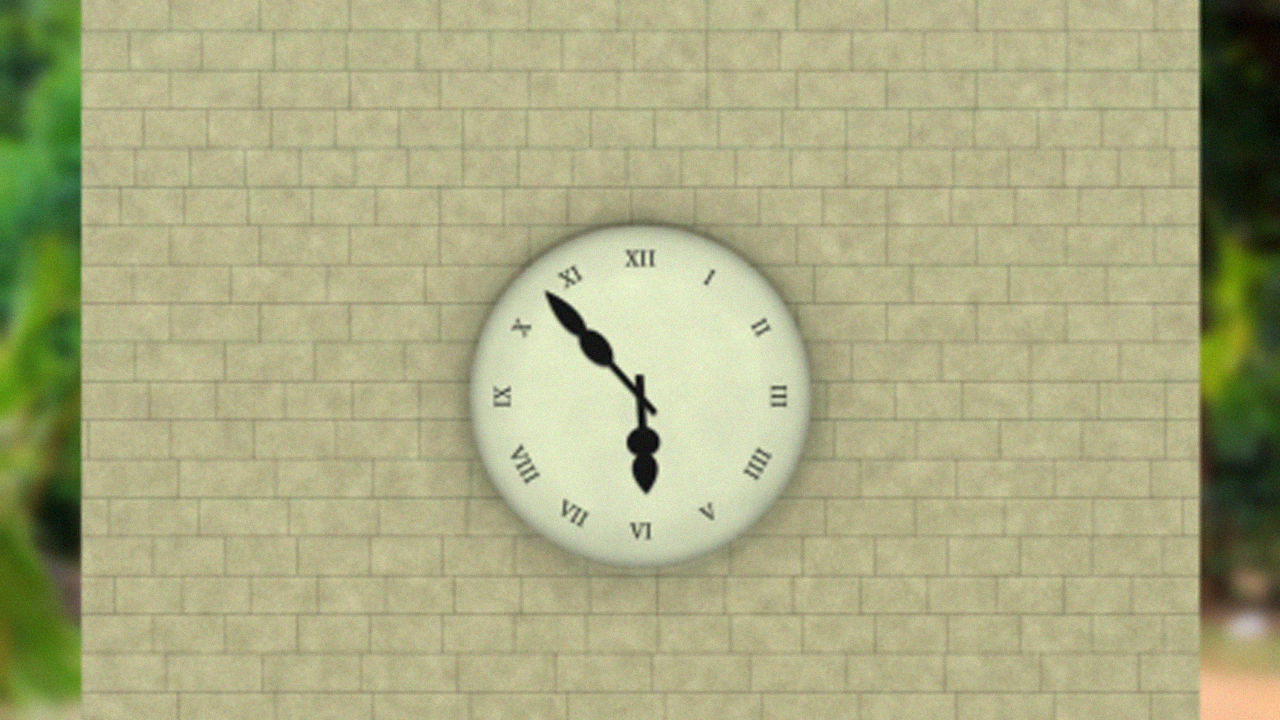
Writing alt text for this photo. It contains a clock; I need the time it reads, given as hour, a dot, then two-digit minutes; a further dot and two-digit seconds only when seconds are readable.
5.53
